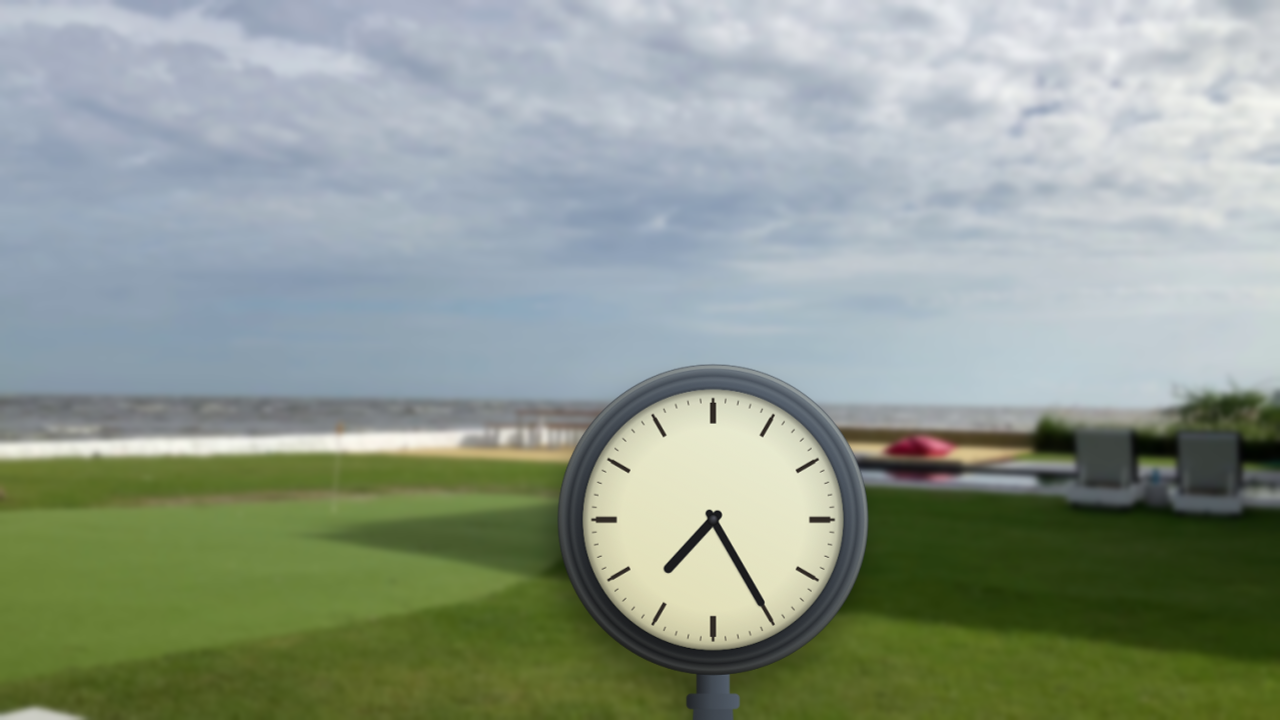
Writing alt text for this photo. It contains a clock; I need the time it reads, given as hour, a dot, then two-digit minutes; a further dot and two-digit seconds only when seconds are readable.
7.25
